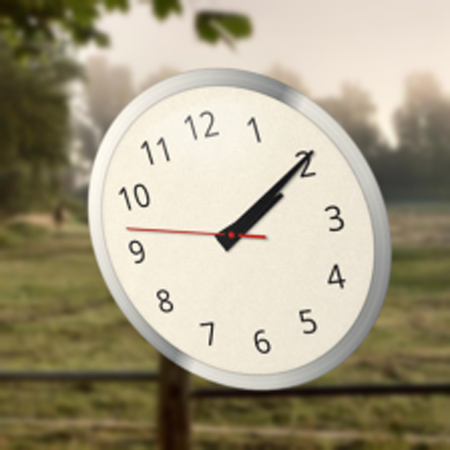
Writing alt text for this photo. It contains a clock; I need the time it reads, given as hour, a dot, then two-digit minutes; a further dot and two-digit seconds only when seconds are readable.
2.09.47
